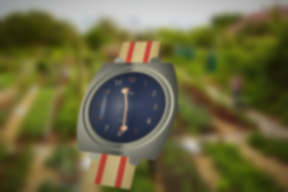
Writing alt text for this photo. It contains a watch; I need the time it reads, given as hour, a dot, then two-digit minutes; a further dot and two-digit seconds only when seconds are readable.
11.29
